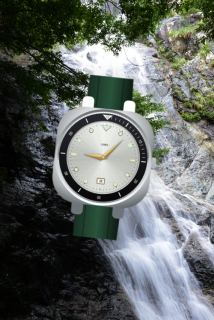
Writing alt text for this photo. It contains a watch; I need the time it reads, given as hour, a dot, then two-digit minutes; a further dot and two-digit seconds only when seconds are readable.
9.07
